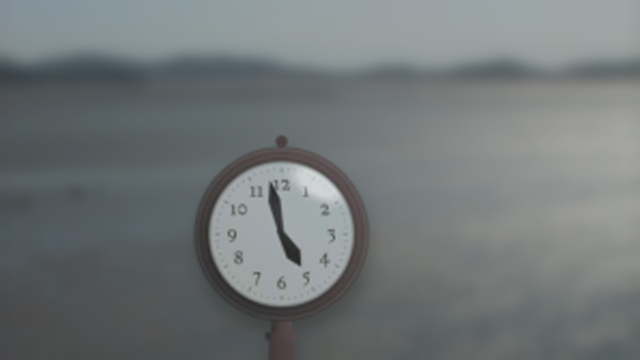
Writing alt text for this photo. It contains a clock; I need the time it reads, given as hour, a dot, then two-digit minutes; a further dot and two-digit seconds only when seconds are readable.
4.58
